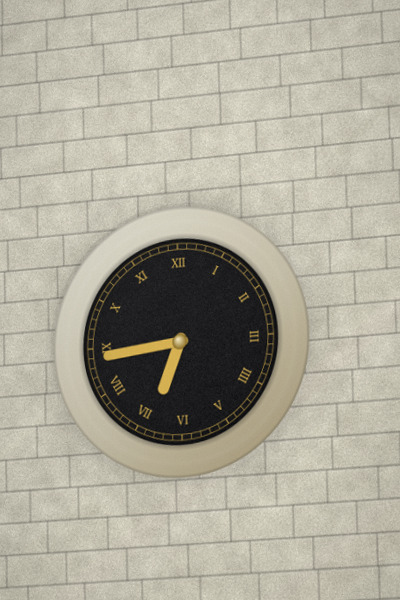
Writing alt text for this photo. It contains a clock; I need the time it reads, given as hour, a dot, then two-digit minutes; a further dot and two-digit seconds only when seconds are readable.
6.44
